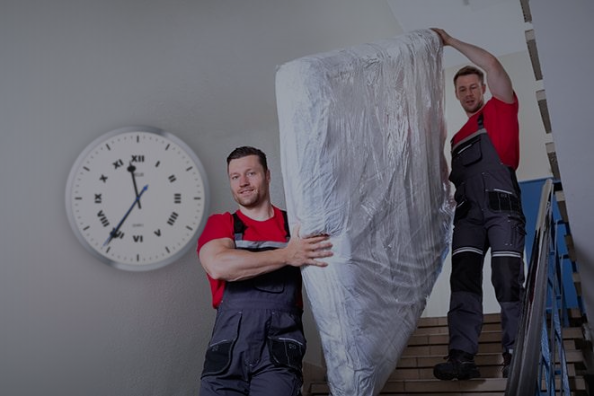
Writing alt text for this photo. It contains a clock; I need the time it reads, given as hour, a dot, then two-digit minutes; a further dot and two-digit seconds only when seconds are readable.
11.35.36
